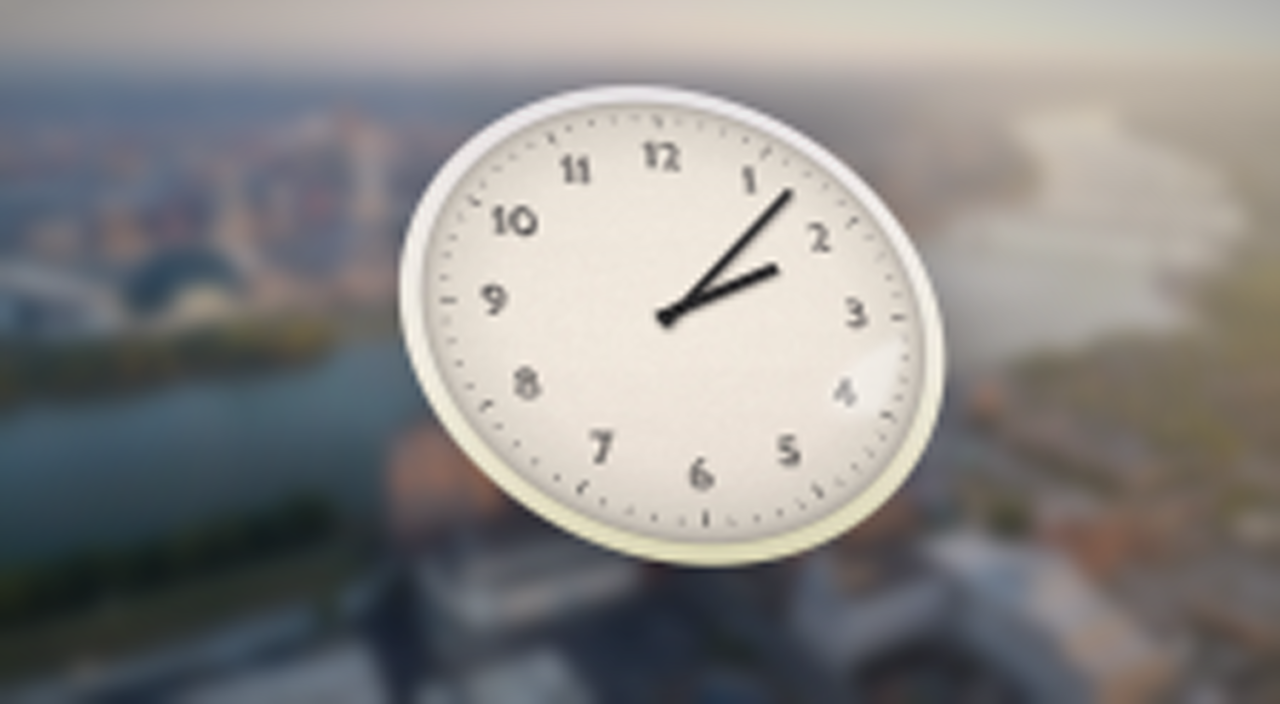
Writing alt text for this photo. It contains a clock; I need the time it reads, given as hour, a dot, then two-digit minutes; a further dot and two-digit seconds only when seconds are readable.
2.07
